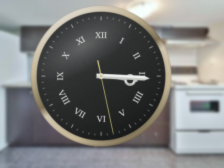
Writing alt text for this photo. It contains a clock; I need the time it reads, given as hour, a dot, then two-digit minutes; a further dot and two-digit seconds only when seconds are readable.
3.15.28
